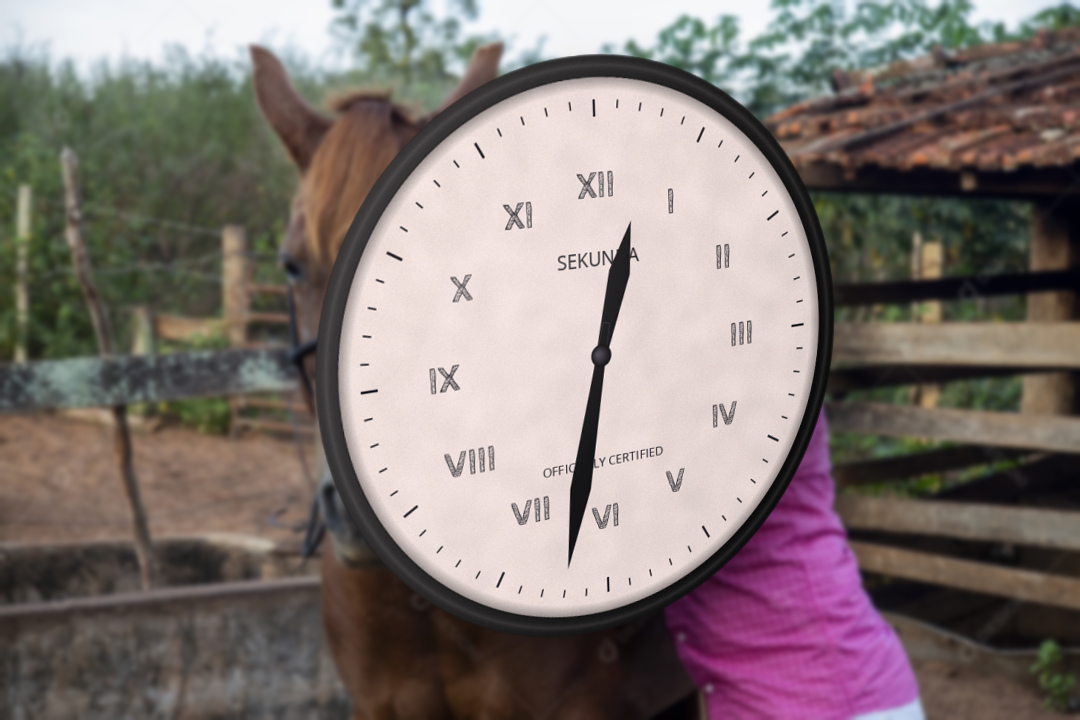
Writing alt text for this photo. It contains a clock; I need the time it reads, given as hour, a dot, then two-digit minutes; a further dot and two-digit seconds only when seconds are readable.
12.32
